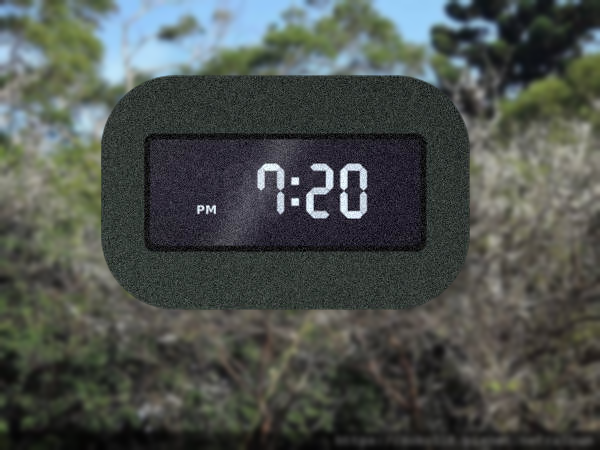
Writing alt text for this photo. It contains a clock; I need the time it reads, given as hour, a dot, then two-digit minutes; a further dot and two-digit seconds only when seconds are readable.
7.20
